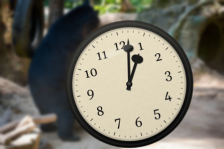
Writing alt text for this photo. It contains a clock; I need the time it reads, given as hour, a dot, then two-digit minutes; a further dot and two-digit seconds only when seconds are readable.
1.02
